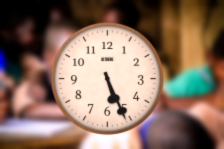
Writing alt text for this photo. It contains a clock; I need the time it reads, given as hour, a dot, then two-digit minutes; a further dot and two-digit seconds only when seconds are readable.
5.26
